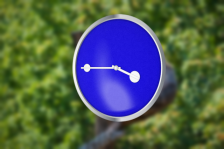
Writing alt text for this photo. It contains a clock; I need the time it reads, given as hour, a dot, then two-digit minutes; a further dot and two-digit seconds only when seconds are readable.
3.45
